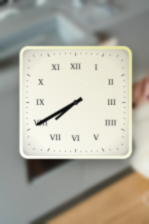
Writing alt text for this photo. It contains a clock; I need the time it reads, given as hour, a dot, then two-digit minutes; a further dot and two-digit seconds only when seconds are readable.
7.40
